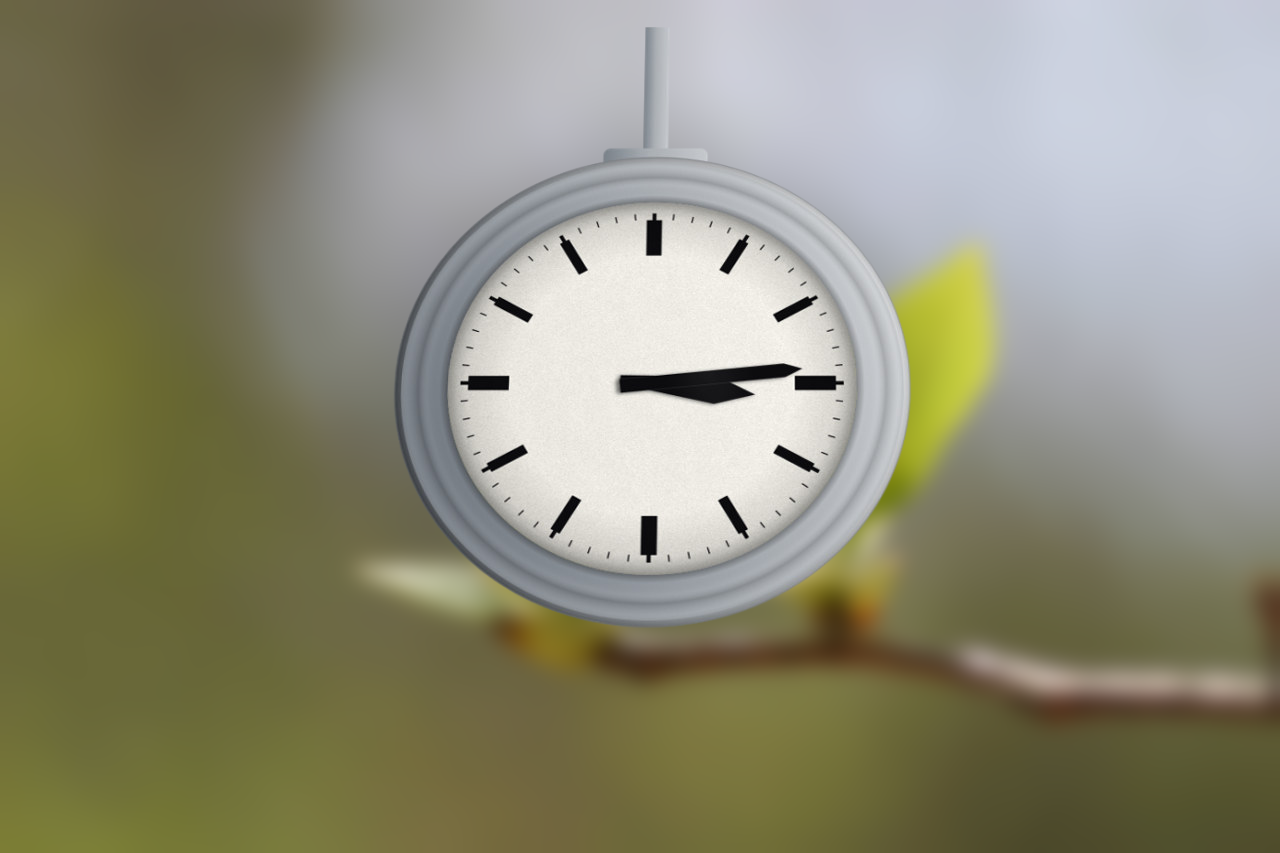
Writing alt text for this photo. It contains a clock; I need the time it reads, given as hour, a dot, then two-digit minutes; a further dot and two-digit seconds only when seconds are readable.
3.14
